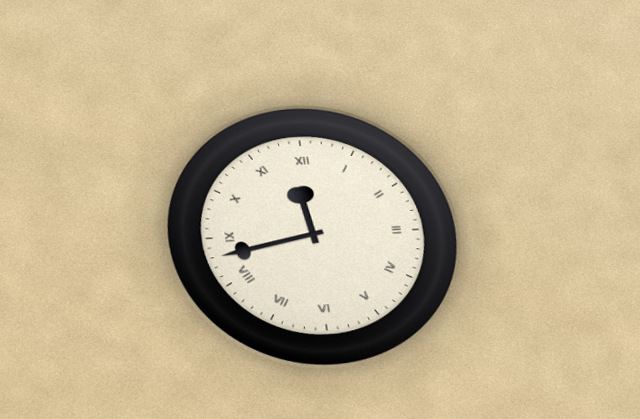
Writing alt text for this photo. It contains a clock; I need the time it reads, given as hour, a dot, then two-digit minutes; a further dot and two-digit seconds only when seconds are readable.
11.43
